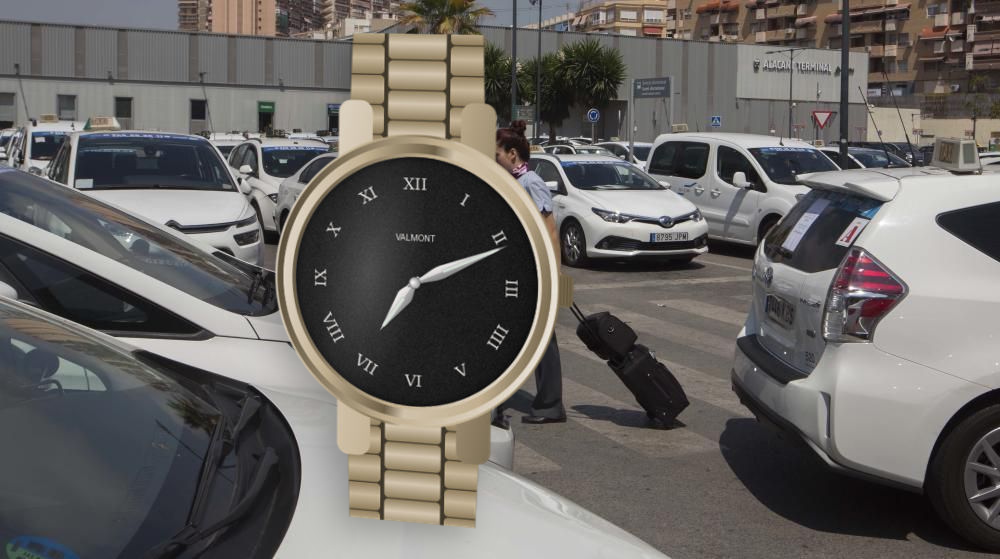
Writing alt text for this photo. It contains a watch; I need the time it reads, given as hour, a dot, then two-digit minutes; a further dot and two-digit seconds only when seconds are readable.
7.11
